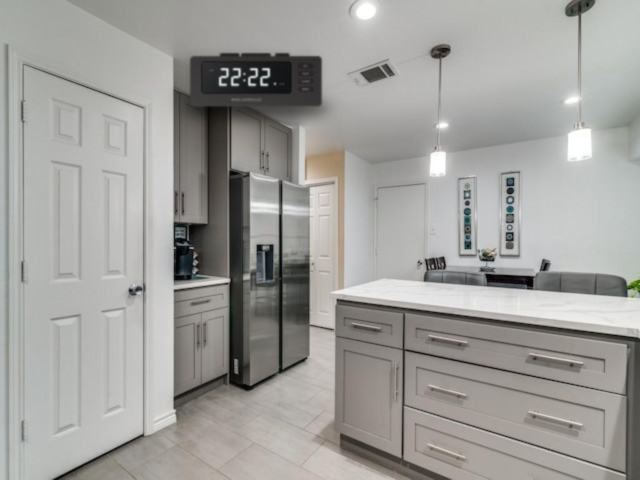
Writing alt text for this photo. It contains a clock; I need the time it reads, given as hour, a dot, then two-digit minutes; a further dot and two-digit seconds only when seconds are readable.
22.22
